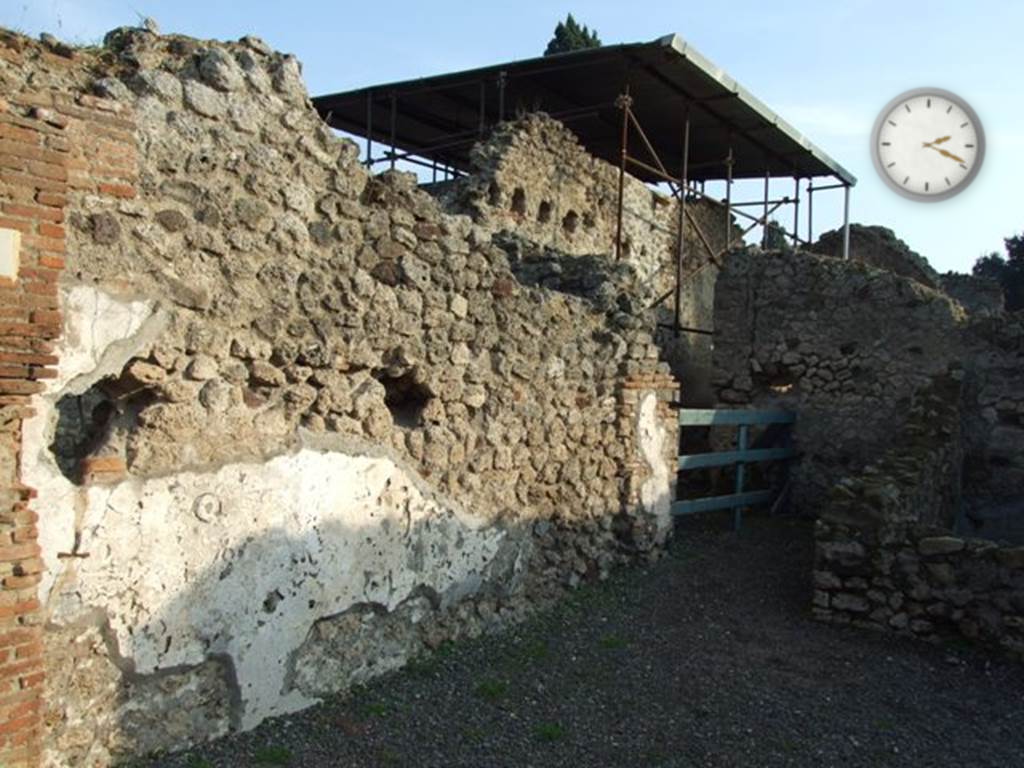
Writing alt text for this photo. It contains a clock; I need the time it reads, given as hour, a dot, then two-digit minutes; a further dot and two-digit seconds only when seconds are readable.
2.19
